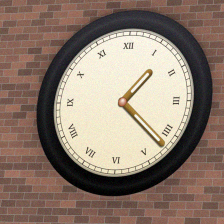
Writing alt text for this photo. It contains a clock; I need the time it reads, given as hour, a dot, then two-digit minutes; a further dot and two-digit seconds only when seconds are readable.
1.22
